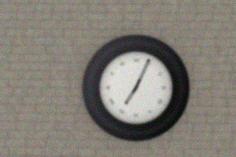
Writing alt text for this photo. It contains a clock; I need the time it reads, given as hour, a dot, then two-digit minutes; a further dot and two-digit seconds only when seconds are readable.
7.04
